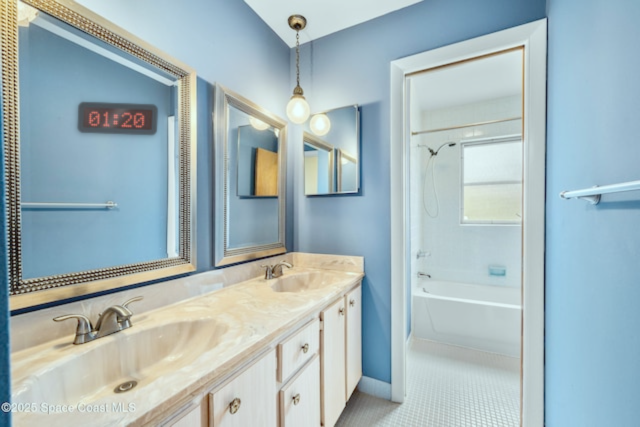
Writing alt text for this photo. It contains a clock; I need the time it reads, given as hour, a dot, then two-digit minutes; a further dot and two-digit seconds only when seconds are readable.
1.20
